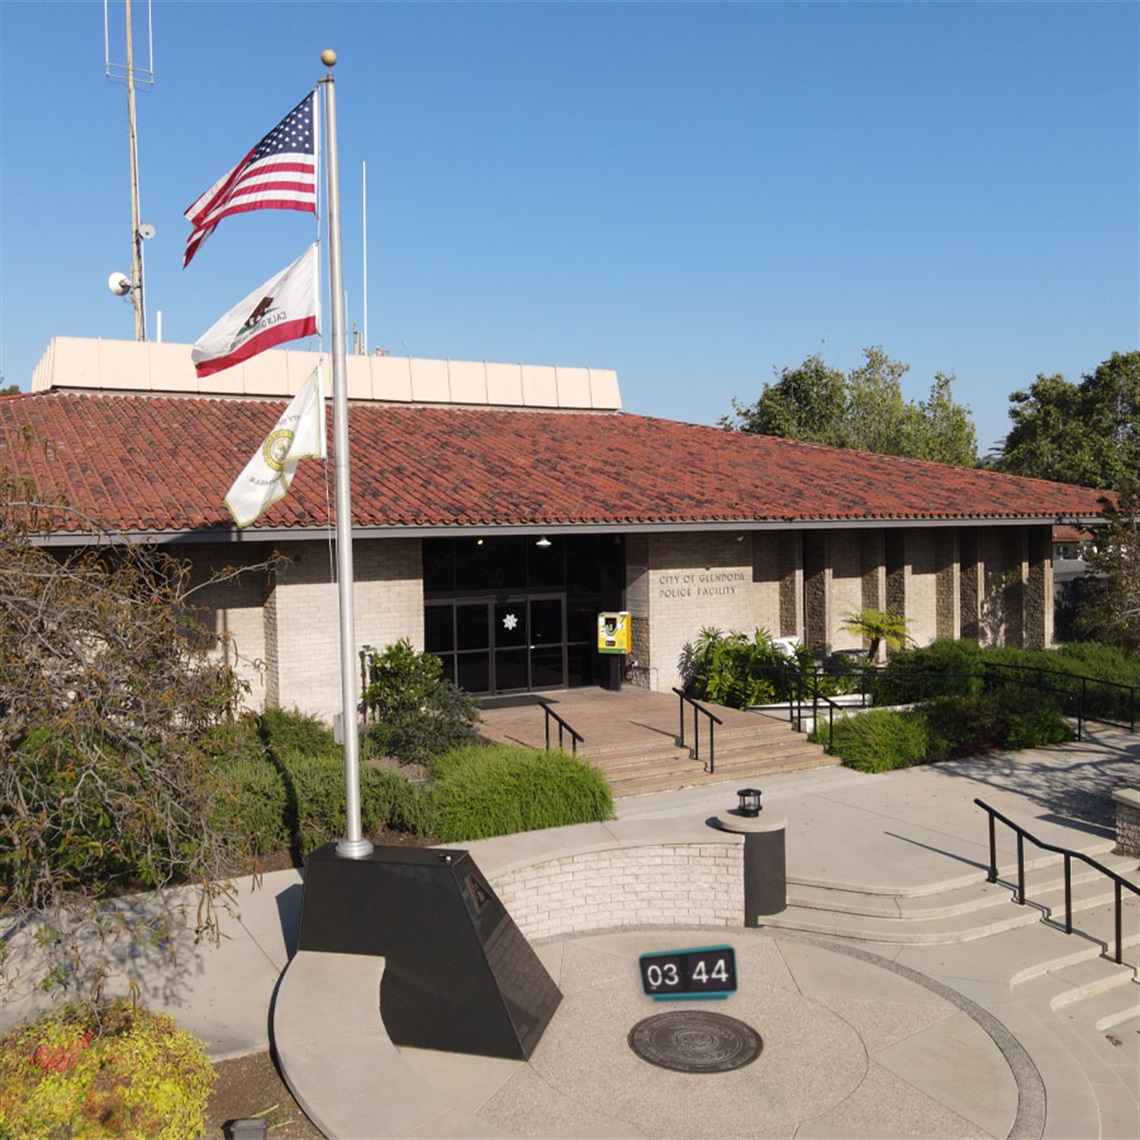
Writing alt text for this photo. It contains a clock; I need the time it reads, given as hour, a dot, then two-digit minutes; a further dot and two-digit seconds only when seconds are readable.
3.44
